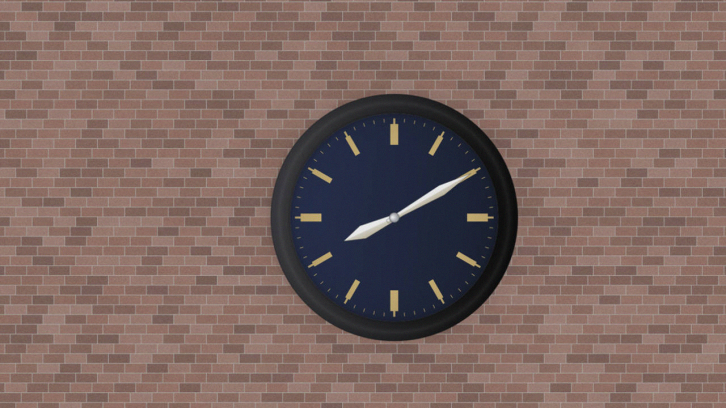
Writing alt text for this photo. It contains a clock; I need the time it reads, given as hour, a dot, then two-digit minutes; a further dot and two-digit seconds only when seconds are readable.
8.10
